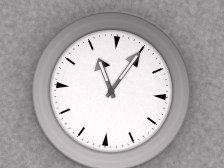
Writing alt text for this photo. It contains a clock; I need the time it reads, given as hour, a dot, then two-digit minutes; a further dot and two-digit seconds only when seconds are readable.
11.05
